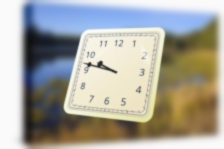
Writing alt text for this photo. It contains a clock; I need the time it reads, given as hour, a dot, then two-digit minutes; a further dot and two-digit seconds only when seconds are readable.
9.47
